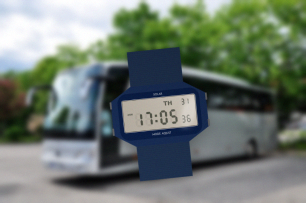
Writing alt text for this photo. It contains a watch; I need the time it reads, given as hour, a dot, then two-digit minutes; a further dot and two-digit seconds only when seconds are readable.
17.05.36
